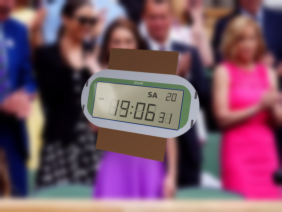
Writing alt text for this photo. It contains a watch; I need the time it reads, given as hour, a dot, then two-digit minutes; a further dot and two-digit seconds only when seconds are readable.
19.06.31
